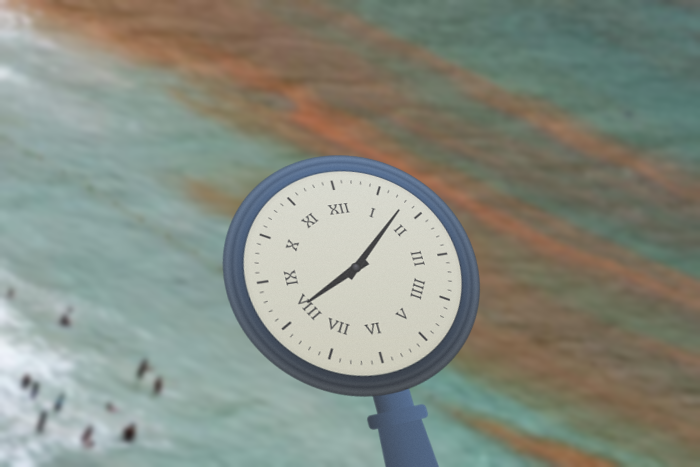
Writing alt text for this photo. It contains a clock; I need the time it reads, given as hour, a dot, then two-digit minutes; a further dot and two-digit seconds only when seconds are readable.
8.08
